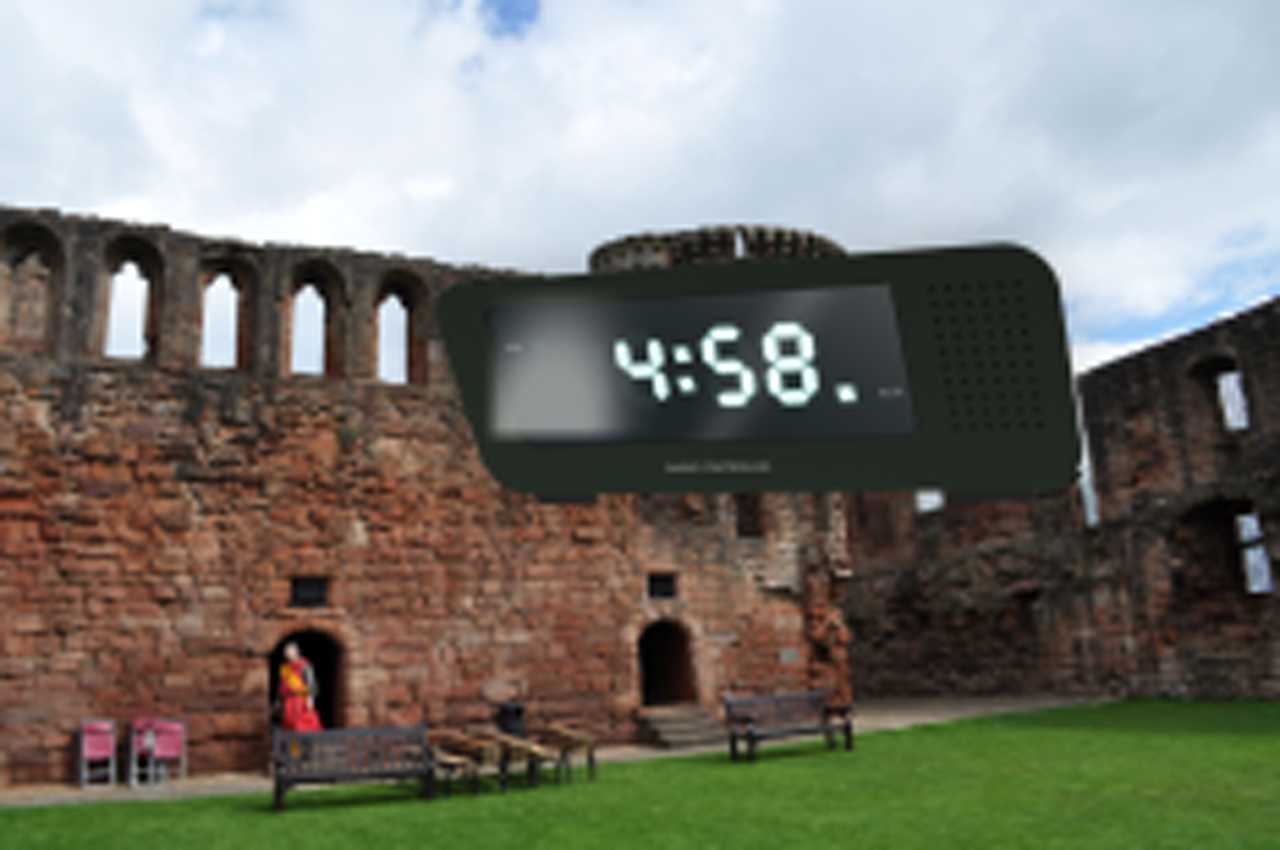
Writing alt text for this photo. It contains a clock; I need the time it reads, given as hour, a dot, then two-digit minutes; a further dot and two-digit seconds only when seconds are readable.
4.58
